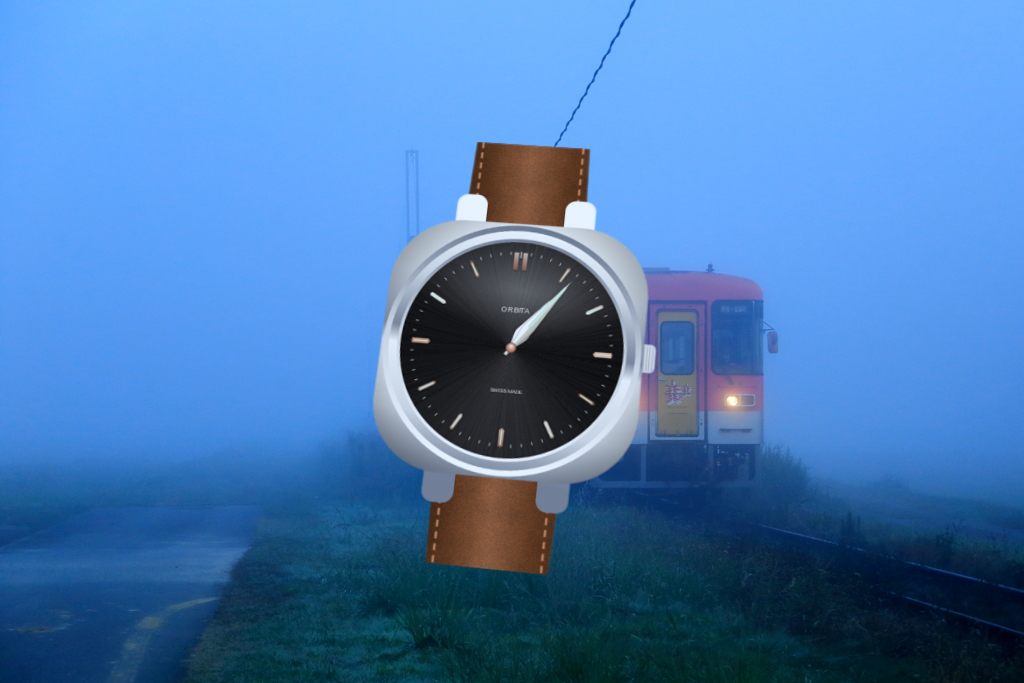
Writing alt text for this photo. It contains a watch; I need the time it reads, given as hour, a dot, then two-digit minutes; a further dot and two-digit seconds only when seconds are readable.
1.06
